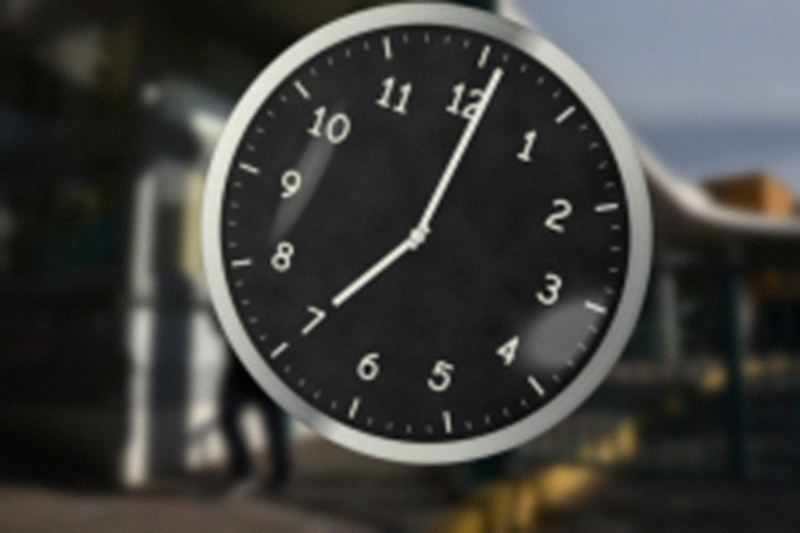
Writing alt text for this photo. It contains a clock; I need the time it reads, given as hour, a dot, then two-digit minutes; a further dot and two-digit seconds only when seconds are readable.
7.01
